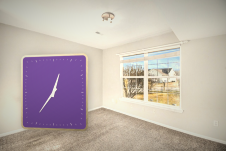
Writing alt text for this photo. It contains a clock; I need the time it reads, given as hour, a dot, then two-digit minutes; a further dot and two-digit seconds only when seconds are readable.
12.36
